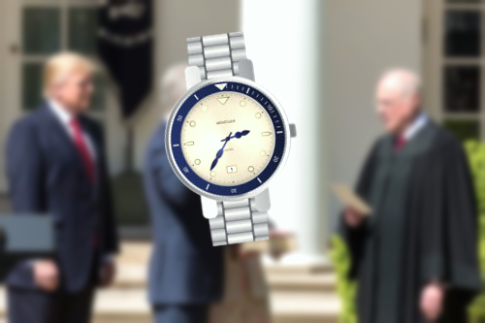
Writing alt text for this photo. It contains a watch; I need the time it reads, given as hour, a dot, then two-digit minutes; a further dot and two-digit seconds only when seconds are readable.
2.36
